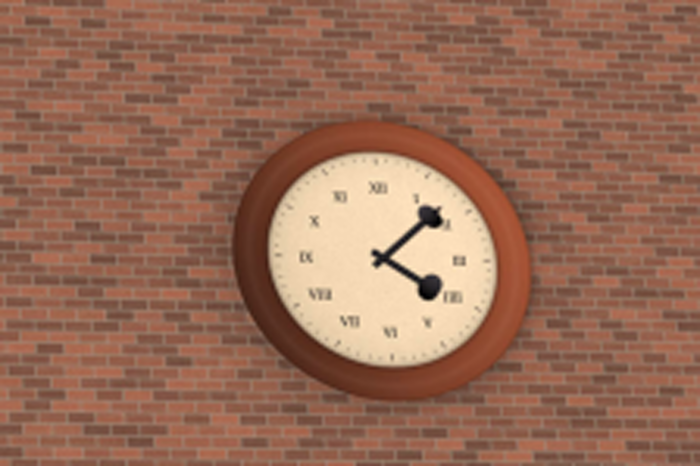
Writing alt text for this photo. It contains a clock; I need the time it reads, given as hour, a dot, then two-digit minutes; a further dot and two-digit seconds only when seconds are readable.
4.08
